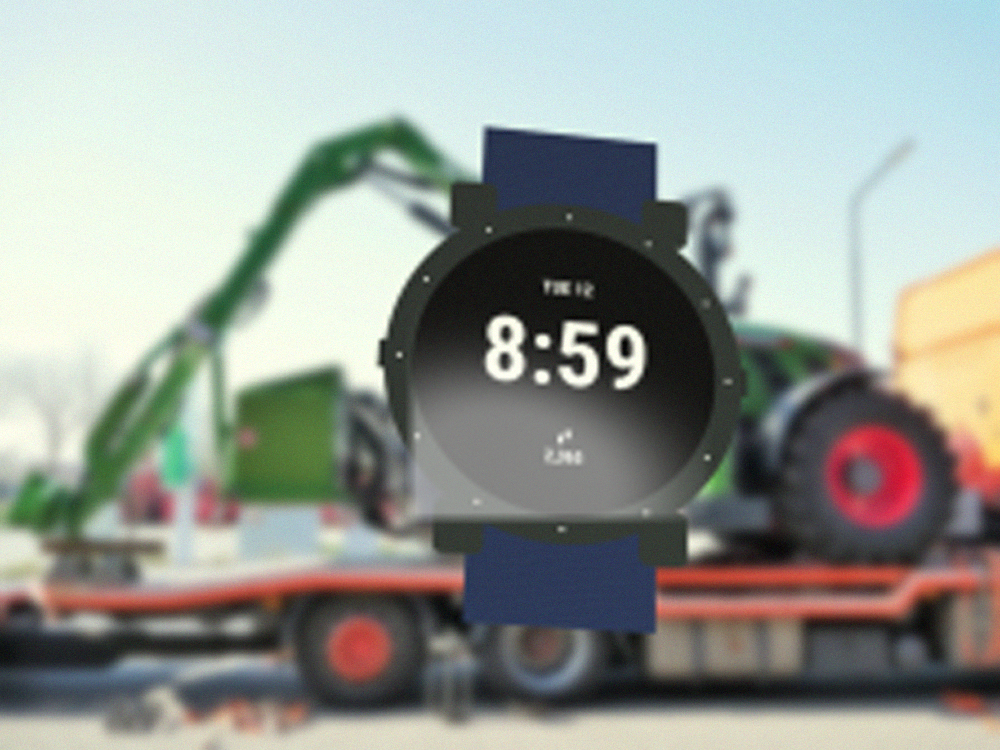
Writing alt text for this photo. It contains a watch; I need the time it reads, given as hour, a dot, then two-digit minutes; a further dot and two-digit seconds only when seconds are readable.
8.59
